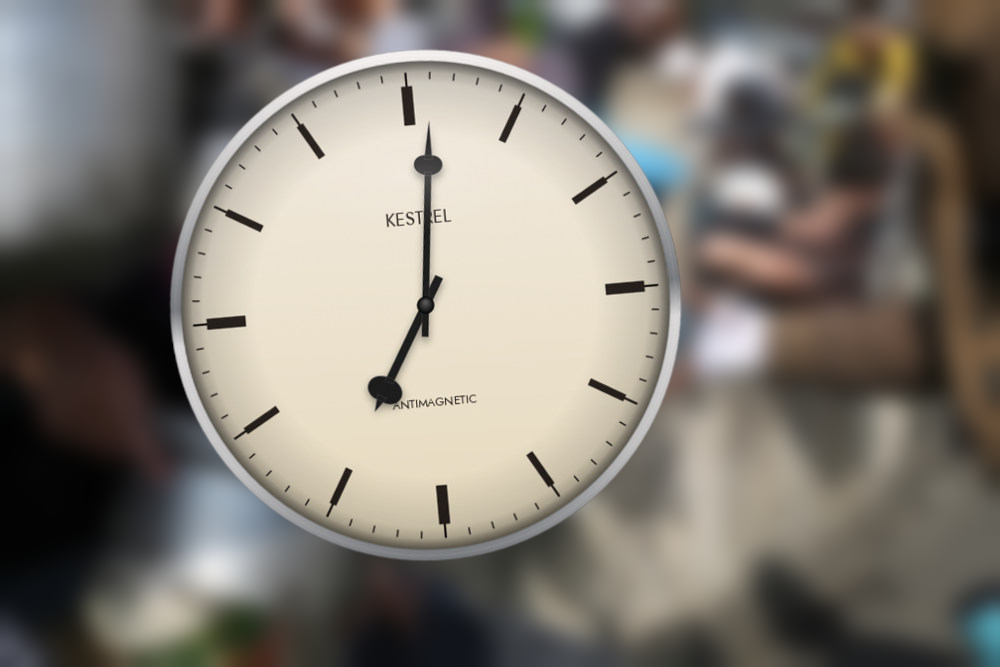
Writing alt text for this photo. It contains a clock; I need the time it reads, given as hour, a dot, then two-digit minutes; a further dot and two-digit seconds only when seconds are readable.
7.01
